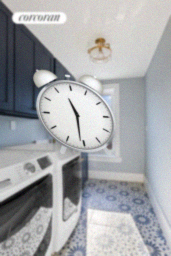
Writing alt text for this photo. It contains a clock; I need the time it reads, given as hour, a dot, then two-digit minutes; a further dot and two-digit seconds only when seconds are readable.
11.31
